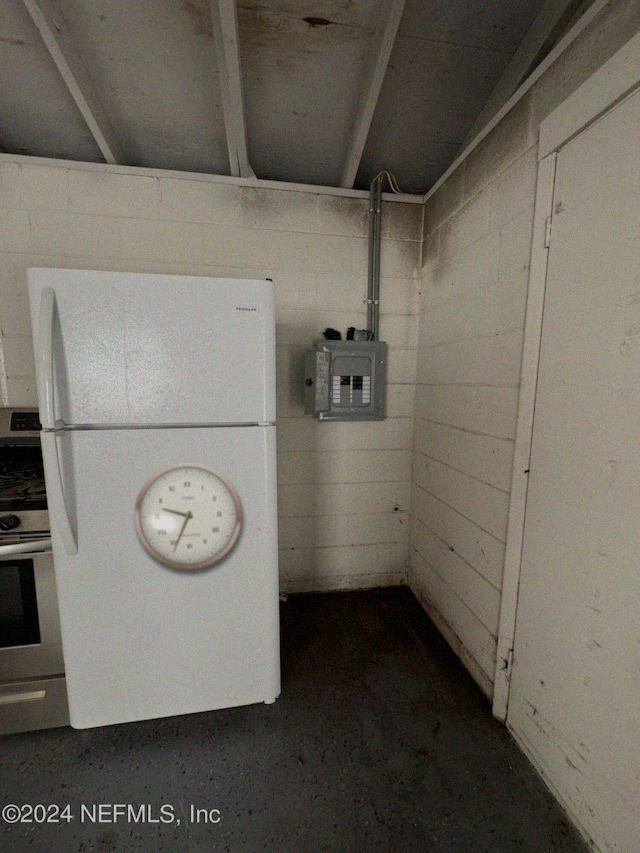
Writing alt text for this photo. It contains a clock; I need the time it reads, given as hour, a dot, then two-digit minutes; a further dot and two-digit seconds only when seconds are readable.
9.34
